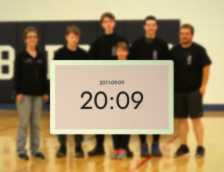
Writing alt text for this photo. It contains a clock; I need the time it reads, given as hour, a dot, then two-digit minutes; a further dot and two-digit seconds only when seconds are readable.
20.09
